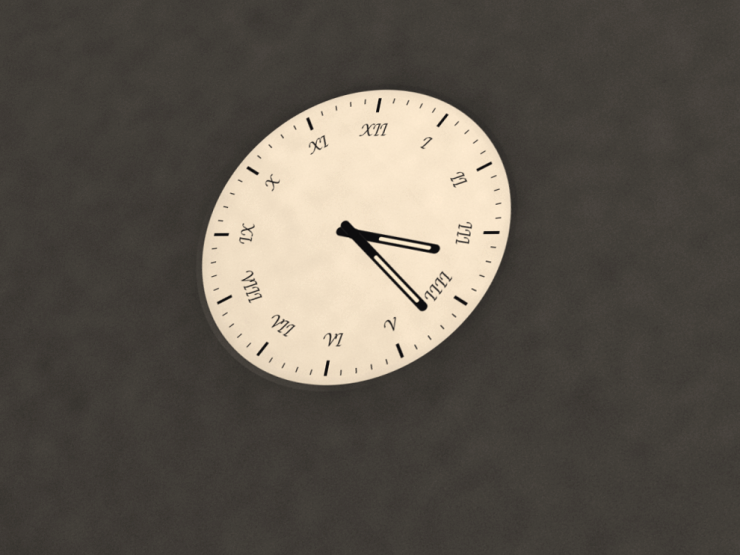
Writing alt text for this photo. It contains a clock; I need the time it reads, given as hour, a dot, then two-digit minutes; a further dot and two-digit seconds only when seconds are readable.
3.22
